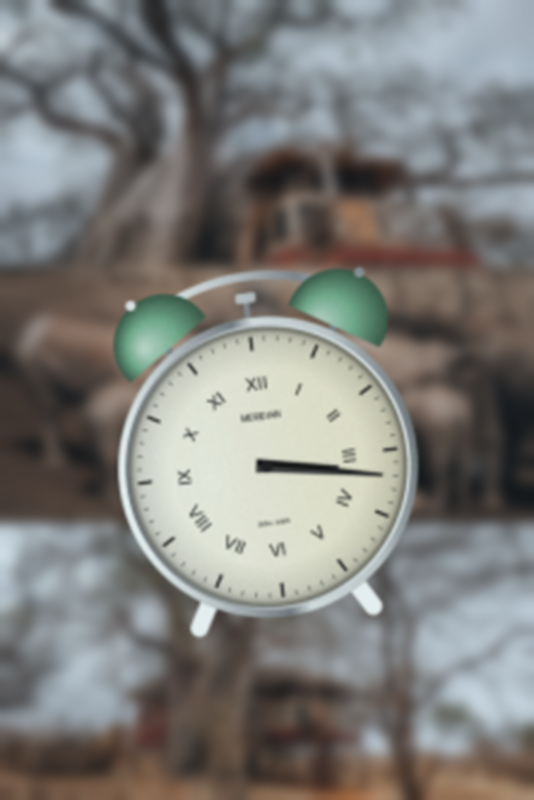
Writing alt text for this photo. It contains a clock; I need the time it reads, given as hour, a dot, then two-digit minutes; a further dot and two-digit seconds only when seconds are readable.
3.17
